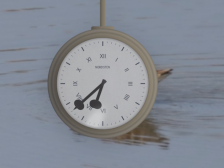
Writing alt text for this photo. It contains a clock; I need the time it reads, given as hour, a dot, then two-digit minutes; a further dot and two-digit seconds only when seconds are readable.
6.38
